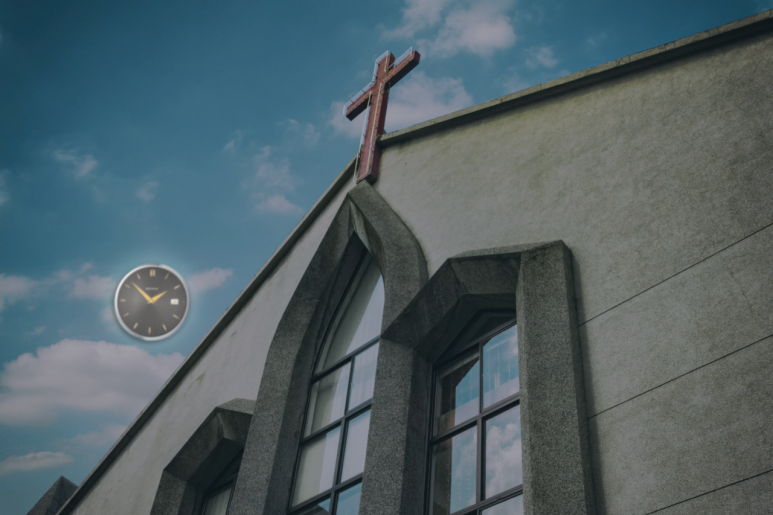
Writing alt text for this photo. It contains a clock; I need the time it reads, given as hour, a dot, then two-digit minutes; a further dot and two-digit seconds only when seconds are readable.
1.52
